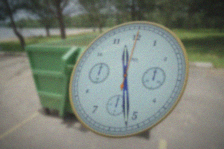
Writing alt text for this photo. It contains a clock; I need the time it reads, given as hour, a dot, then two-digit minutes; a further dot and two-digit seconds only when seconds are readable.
11.27
